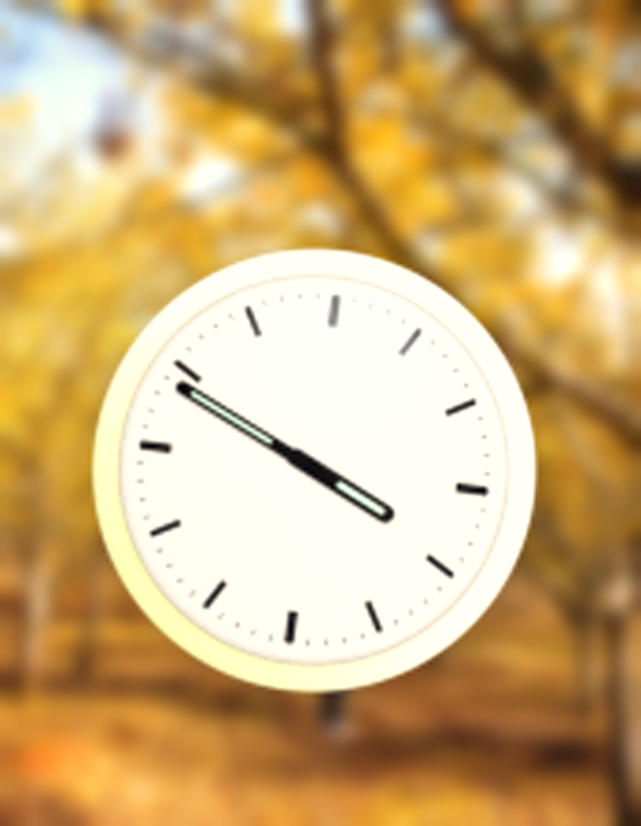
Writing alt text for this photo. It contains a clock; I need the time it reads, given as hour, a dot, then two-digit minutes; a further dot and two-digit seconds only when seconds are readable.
3.49
